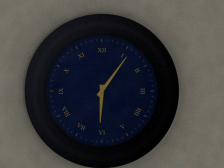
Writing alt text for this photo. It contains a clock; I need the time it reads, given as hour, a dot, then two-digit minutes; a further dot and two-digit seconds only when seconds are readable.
6.06
